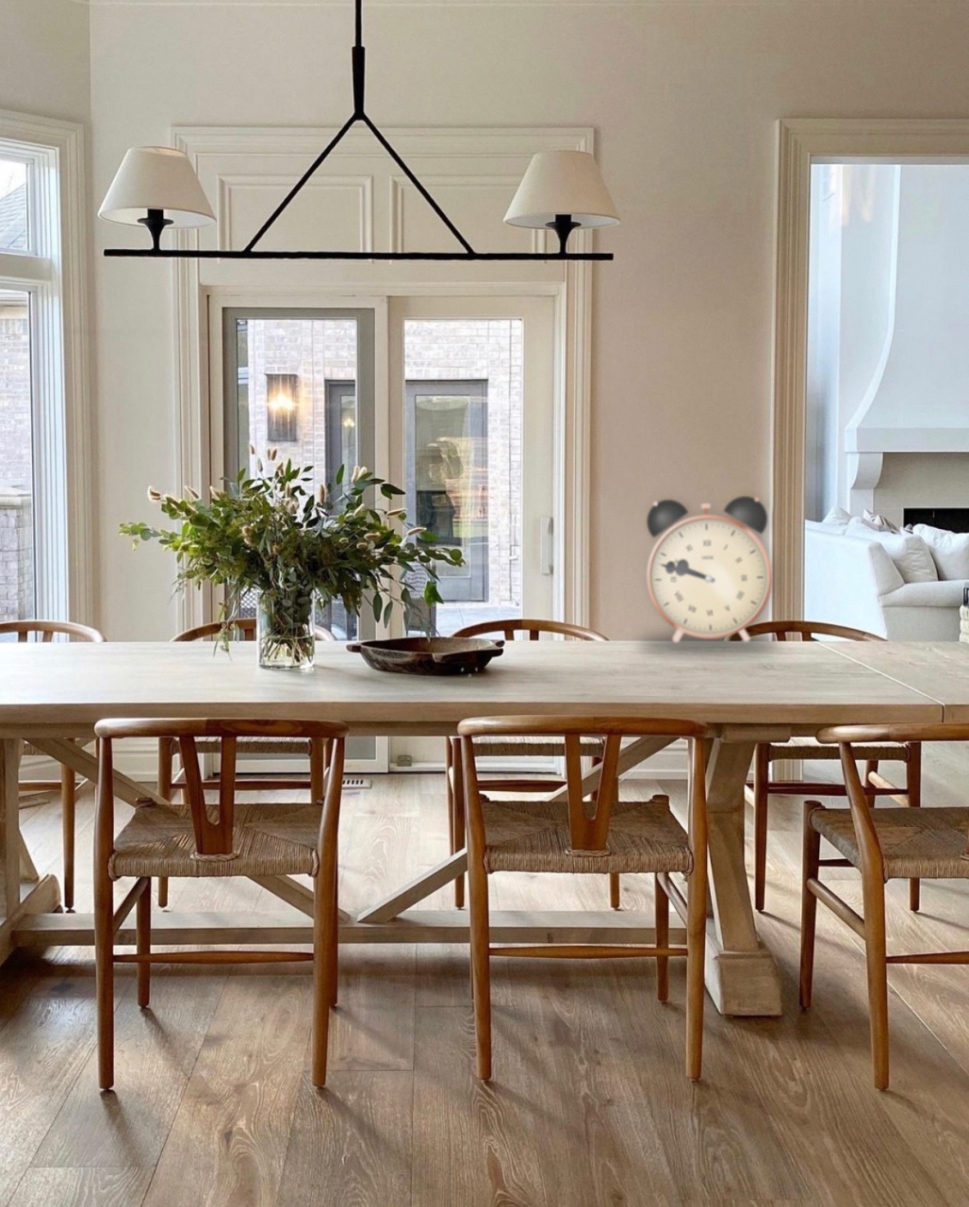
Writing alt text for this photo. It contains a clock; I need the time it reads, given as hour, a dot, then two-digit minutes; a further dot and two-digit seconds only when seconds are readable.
9.48
